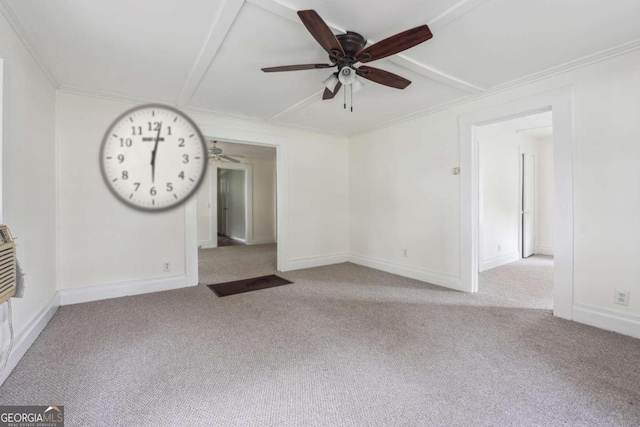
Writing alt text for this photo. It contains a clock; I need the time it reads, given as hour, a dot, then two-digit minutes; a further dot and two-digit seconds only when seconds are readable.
6.02
